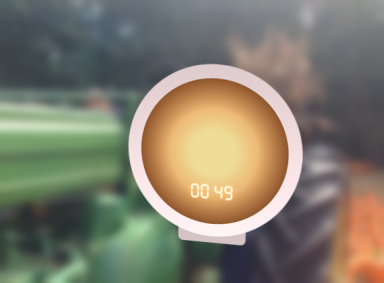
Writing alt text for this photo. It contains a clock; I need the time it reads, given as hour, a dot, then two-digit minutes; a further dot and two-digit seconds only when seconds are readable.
0.49
